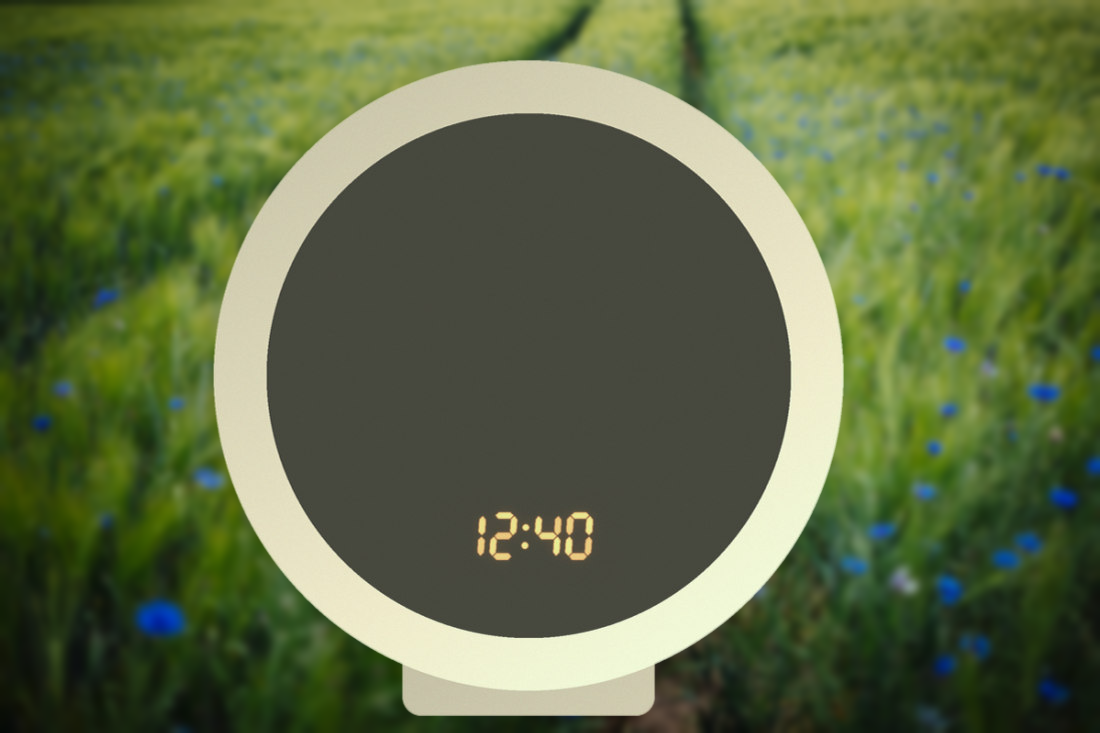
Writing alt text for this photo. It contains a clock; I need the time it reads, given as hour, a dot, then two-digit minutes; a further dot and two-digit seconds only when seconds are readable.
12.40
